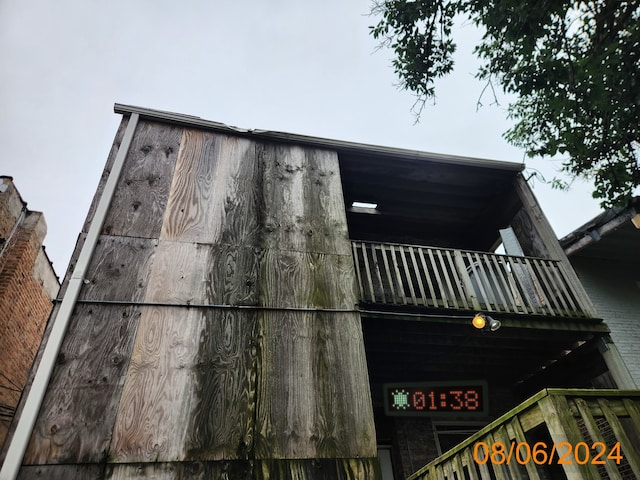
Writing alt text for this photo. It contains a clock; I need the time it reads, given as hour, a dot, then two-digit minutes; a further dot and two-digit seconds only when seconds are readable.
1.38
